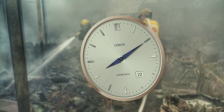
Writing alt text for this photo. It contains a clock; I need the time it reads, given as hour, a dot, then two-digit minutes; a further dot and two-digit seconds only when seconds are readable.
8.10
